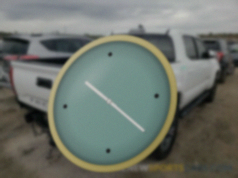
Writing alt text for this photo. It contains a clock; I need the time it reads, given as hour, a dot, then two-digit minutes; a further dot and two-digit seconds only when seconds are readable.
10.22
